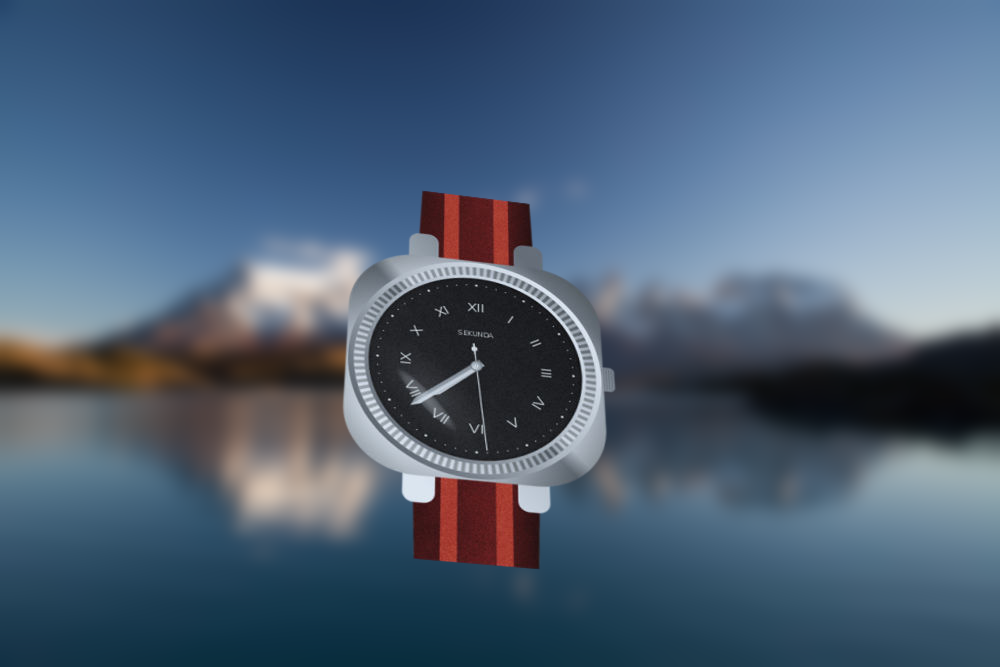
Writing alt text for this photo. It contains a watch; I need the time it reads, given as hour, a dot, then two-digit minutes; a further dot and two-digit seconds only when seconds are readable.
7.38.29
